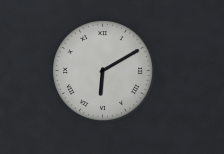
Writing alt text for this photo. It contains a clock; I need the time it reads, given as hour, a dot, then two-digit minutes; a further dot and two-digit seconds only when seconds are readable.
6.10
